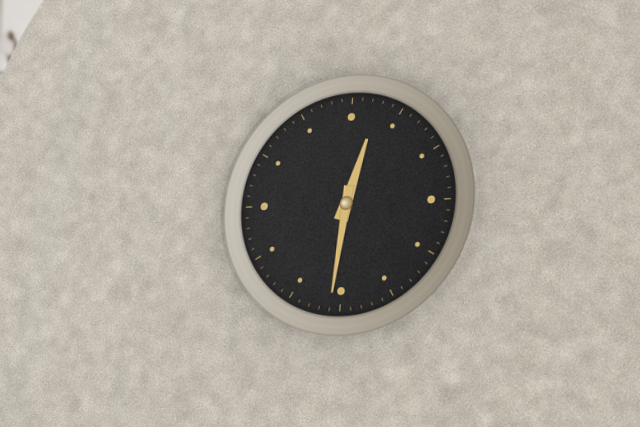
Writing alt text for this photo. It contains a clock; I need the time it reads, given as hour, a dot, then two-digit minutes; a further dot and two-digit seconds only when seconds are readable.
12.31
